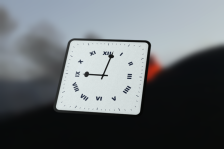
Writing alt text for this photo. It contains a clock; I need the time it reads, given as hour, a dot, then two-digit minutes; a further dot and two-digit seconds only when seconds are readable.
9.02
